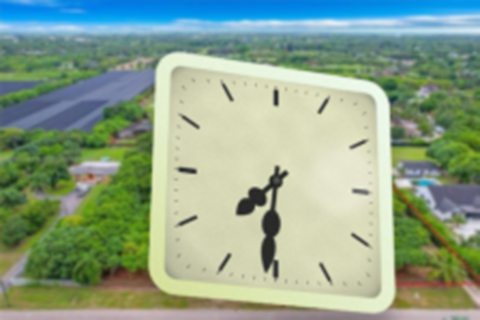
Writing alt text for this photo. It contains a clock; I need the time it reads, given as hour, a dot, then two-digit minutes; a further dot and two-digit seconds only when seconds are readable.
7.31
